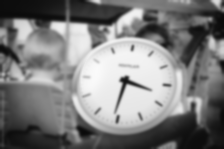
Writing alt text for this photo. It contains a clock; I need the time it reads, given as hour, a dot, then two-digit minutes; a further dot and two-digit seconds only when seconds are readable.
3.31
